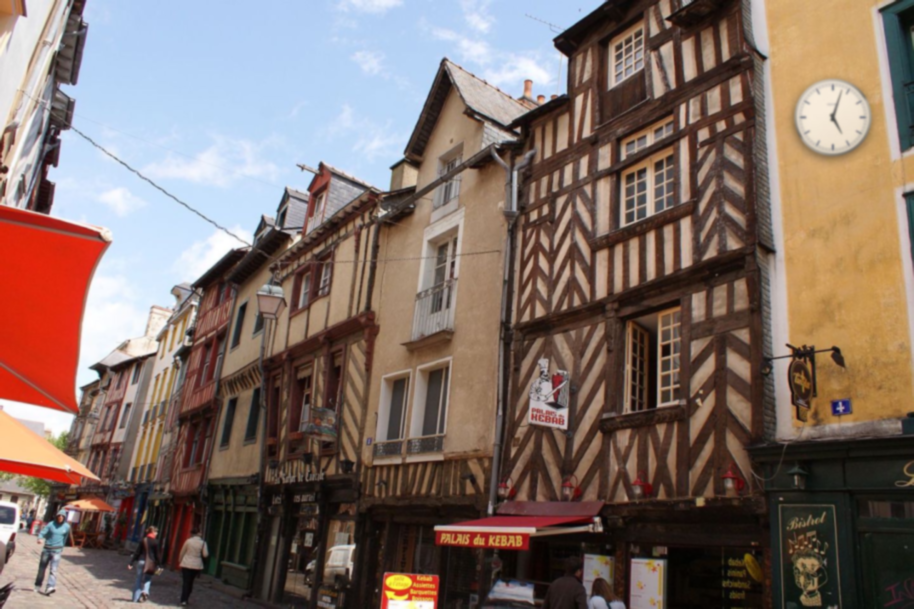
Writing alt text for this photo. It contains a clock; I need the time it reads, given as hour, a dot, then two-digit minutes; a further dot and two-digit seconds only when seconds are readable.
5.03
